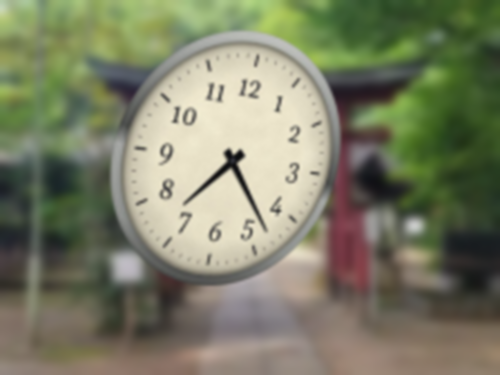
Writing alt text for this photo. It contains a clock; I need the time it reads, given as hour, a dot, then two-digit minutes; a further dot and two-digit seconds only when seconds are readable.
7.23
